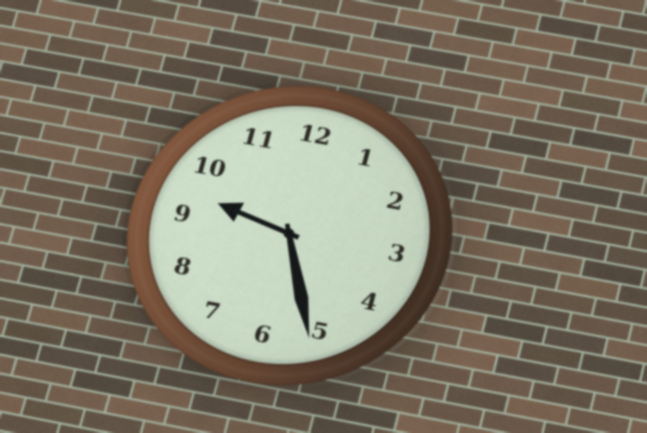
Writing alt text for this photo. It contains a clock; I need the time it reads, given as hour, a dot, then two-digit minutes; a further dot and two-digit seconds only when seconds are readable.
9.26
